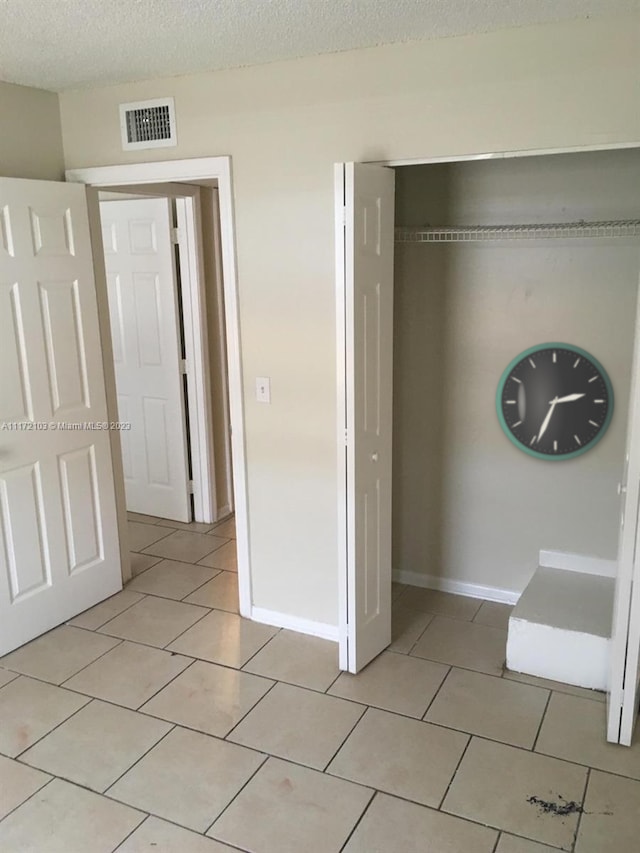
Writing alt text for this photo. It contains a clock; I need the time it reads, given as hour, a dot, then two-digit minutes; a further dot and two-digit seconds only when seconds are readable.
2.34
